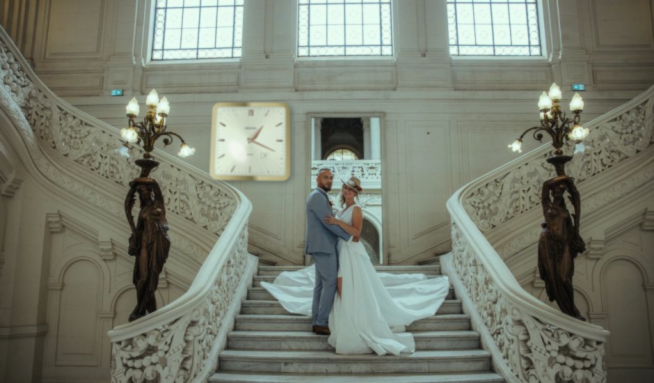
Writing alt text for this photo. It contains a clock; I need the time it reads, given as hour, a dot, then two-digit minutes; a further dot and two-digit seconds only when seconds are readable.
1.19
